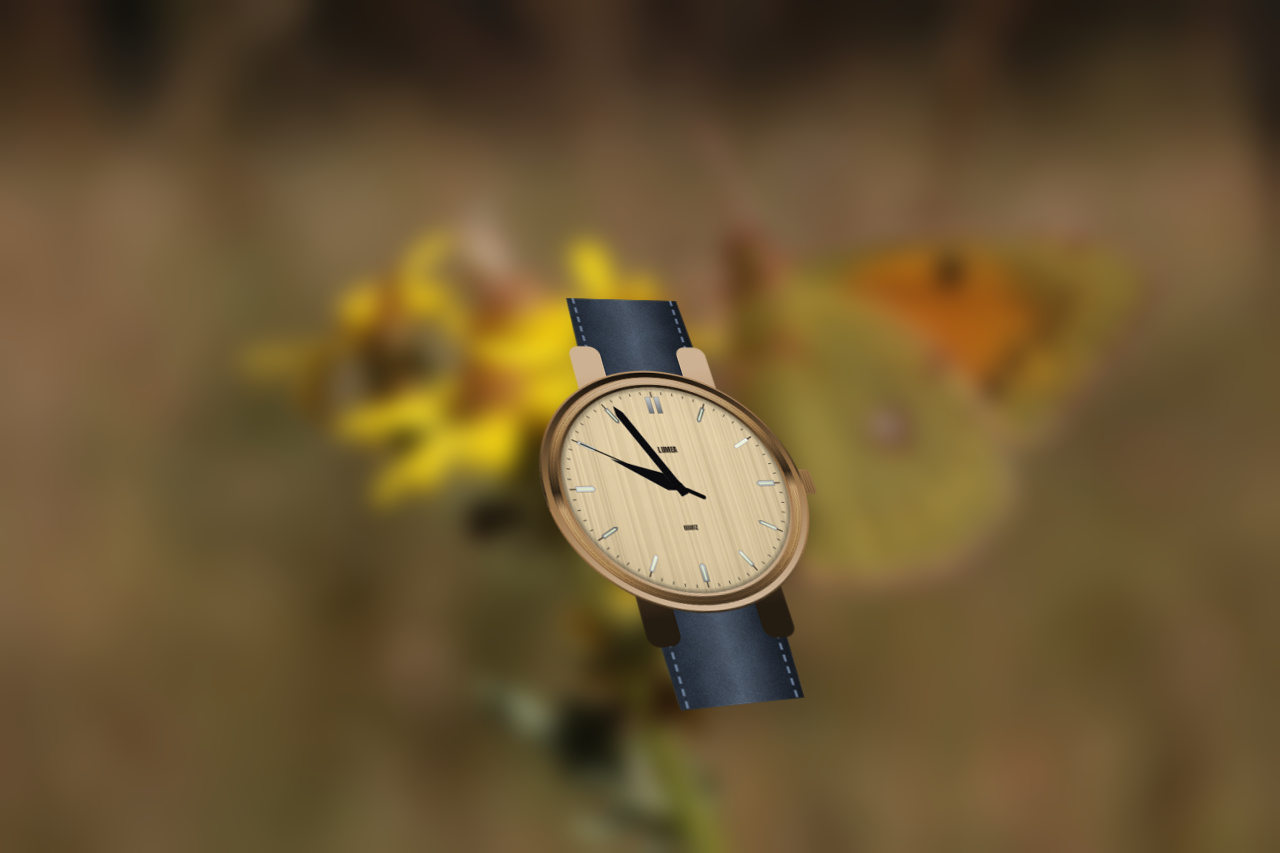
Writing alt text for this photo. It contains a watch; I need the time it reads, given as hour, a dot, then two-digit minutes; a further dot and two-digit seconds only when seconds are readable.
9.55.50
